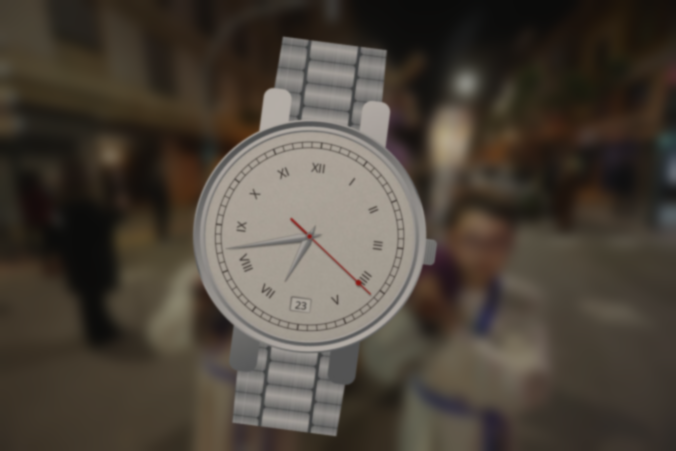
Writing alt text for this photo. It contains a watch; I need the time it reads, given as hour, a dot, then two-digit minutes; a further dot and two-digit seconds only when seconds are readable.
6.42.21
